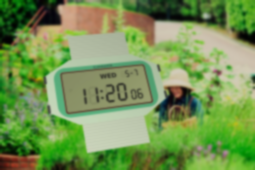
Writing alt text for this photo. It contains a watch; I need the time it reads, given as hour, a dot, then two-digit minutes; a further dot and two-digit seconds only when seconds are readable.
11.20
